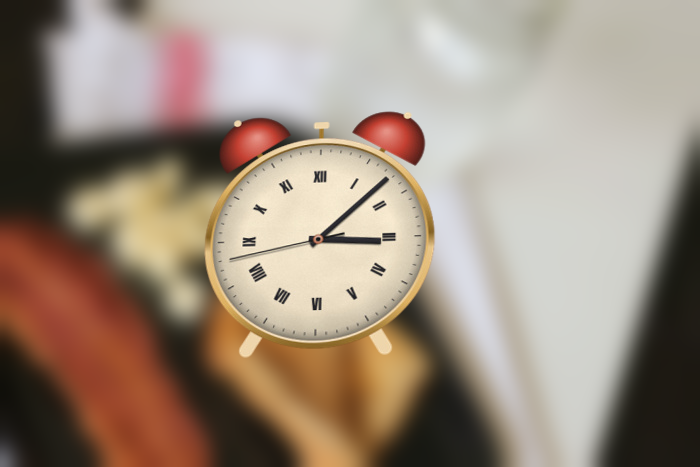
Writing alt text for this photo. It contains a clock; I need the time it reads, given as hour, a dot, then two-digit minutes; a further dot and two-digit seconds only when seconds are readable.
3.07.43
